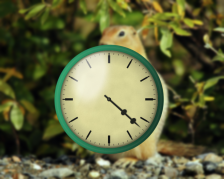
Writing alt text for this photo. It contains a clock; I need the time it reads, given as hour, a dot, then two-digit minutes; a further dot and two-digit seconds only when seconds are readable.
4.22
